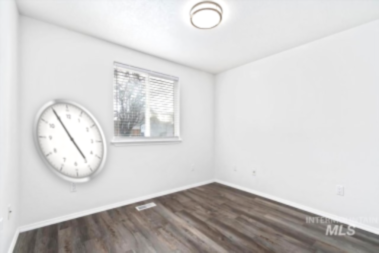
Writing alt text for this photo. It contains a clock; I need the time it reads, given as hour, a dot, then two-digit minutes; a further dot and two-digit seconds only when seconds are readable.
4.55
